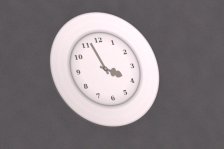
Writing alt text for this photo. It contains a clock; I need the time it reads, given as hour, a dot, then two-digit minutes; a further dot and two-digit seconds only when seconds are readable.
3.57
